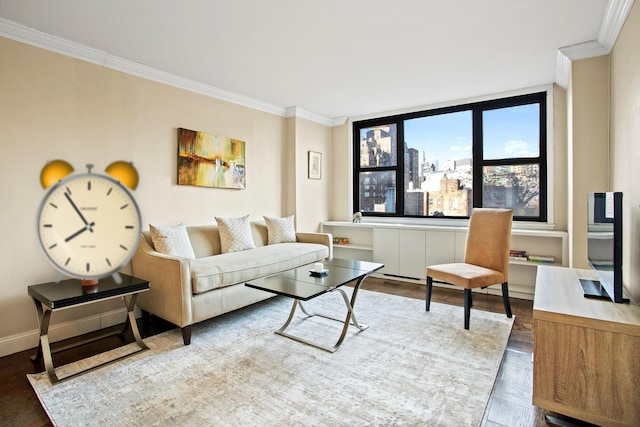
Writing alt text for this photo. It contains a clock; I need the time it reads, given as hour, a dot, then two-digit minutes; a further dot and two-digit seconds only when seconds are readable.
7.54
